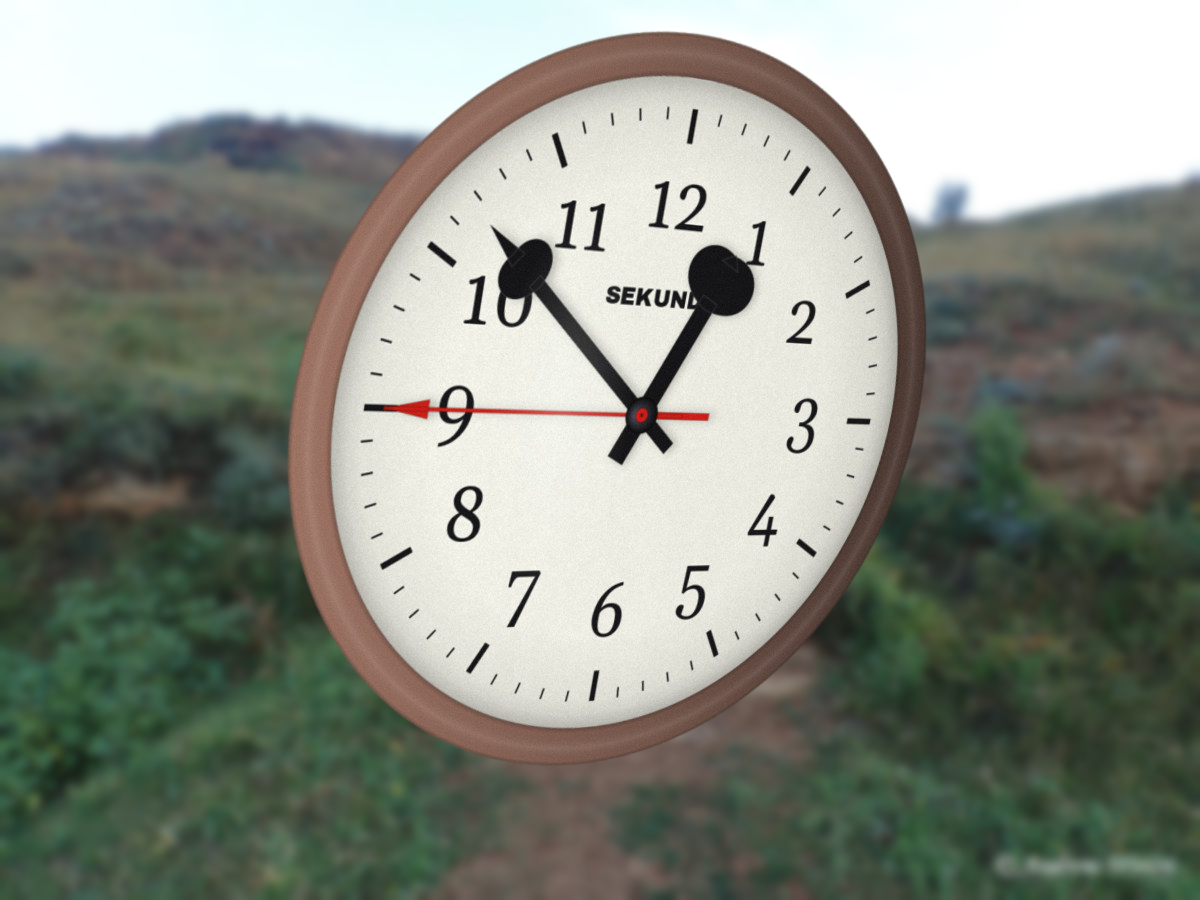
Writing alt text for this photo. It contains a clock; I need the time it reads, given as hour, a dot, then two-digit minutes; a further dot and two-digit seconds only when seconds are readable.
12.51.45
